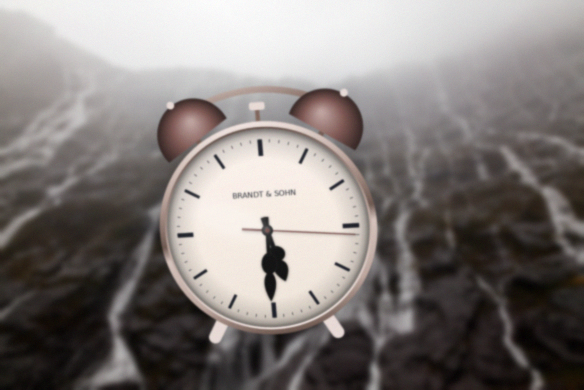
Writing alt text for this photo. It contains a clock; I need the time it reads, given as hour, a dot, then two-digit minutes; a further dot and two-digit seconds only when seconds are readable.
5.30.16
